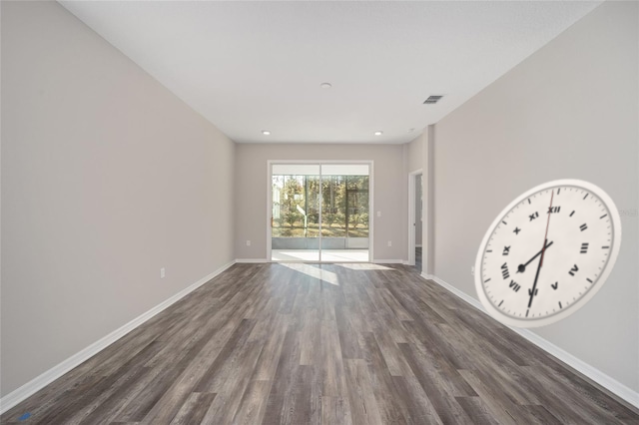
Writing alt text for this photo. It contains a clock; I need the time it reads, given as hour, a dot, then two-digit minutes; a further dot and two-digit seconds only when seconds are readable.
7.29.59
